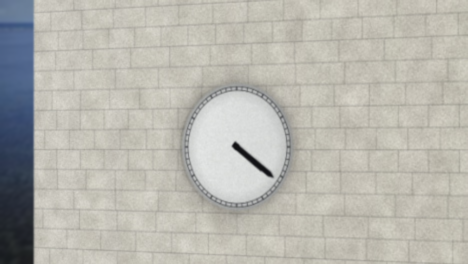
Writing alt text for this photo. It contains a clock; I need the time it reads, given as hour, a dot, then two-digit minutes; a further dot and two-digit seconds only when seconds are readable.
4.21
